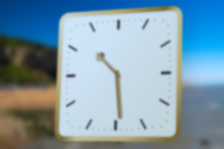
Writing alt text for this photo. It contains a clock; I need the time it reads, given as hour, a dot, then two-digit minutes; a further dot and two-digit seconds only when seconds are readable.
10.29
